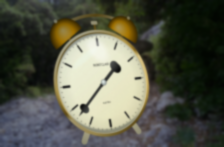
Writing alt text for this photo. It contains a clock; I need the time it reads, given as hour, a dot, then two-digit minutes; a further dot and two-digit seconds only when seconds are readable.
1.38
